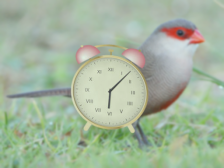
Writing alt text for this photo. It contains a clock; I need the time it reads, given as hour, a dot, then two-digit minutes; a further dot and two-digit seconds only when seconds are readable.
6.07
